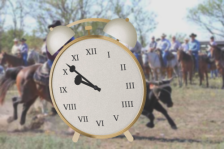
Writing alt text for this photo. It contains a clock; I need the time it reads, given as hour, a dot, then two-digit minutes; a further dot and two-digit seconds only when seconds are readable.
9.52
